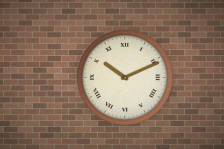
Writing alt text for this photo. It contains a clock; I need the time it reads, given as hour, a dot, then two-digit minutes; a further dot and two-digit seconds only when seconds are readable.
10.11
